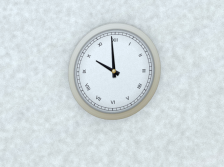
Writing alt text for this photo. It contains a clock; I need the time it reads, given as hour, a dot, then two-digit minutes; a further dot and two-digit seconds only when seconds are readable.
9.59
